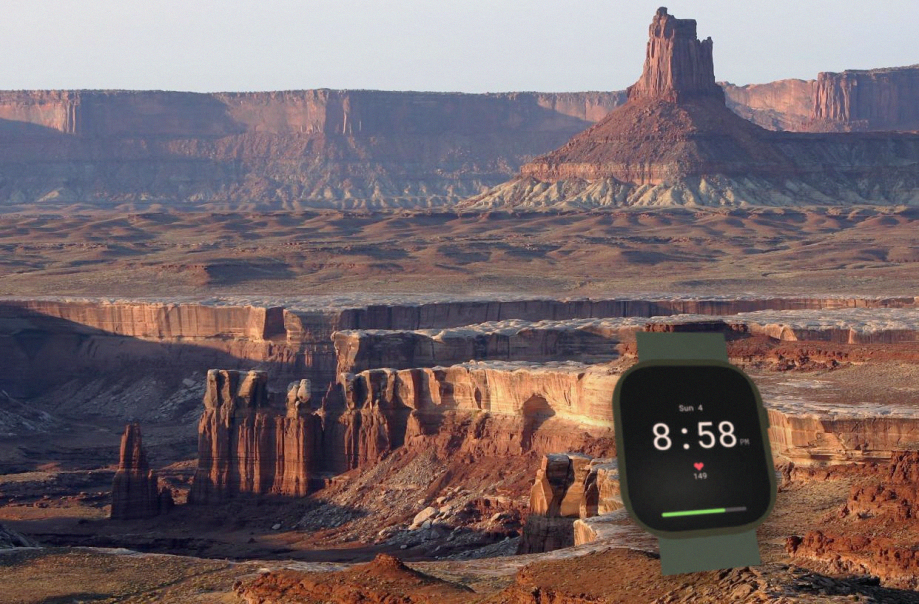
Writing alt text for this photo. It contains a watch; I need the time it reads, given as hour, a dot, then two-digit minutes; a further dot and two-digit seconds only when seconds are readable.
8.58
